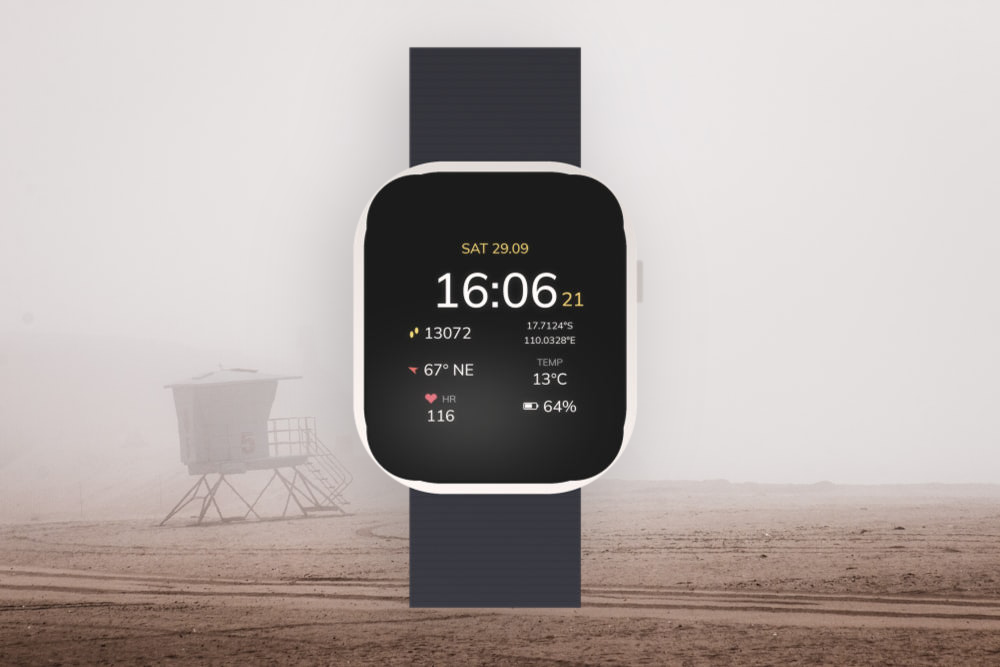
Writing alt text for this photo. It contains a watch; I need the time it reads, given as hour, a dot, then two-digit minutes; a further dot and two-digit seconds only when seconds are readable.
16.06.21
